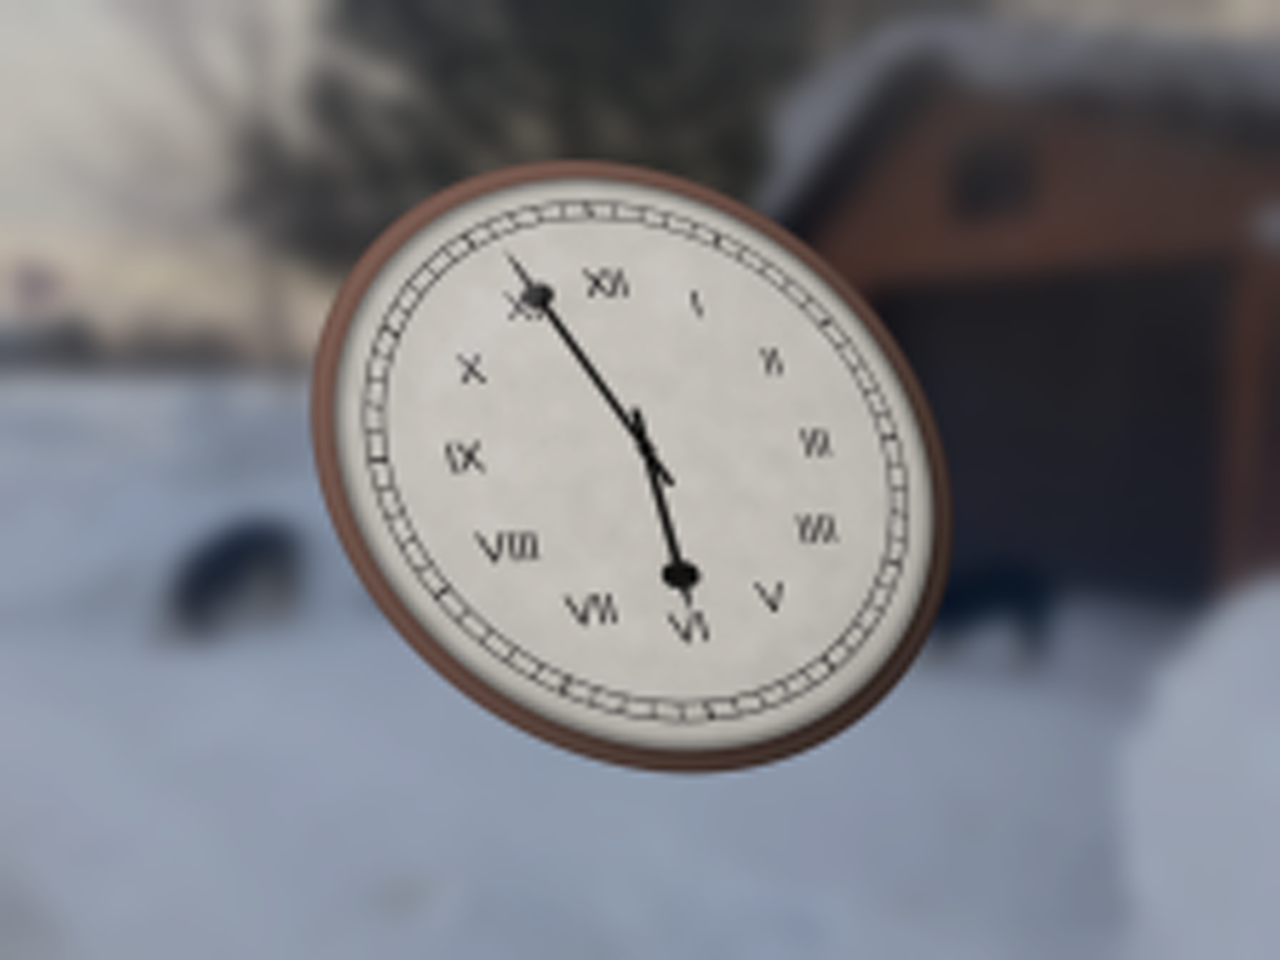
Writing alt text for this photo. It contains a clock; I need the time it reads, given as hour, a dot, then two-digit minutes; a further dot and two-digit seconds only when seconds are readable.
5.56
